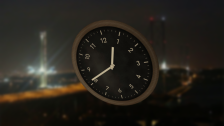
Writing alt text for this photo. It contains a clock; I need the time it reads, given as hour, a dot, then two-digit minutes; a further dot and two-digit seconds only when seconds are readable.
12.41
